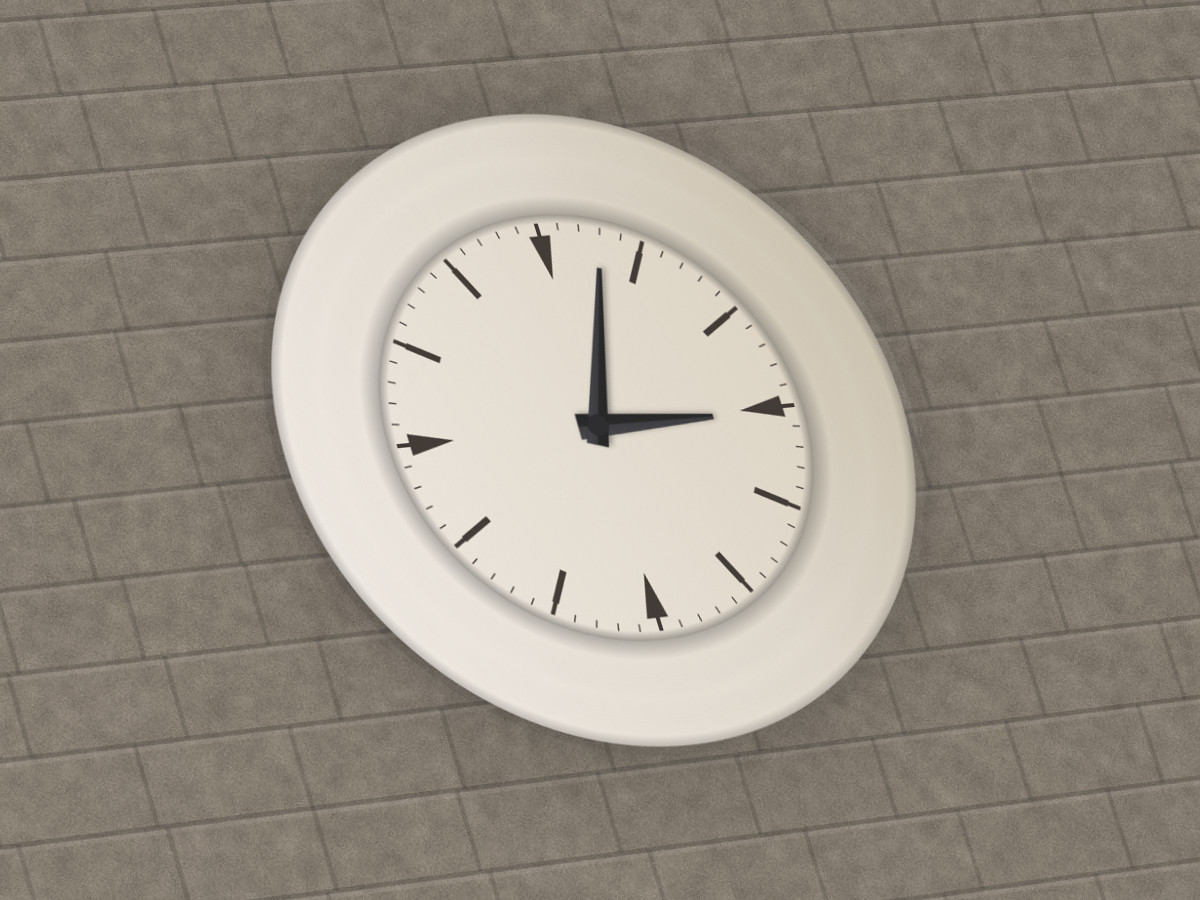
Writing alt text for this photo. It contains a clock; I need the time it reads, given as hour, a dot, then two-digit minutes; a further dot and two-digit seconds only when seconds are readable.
3.03
